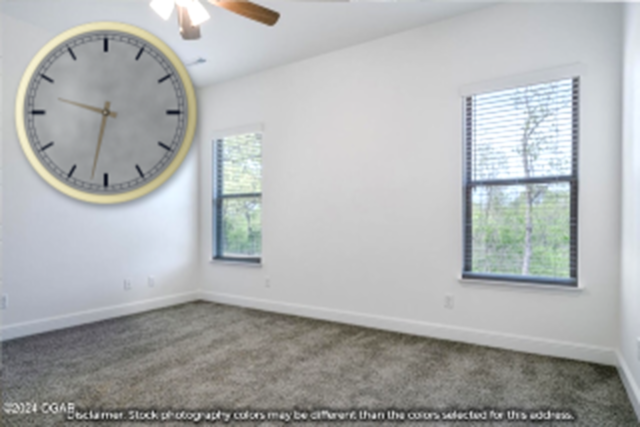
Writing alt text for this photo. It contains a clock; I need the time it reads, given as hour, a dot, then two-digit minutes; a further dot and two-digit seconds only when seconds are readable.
9.32
